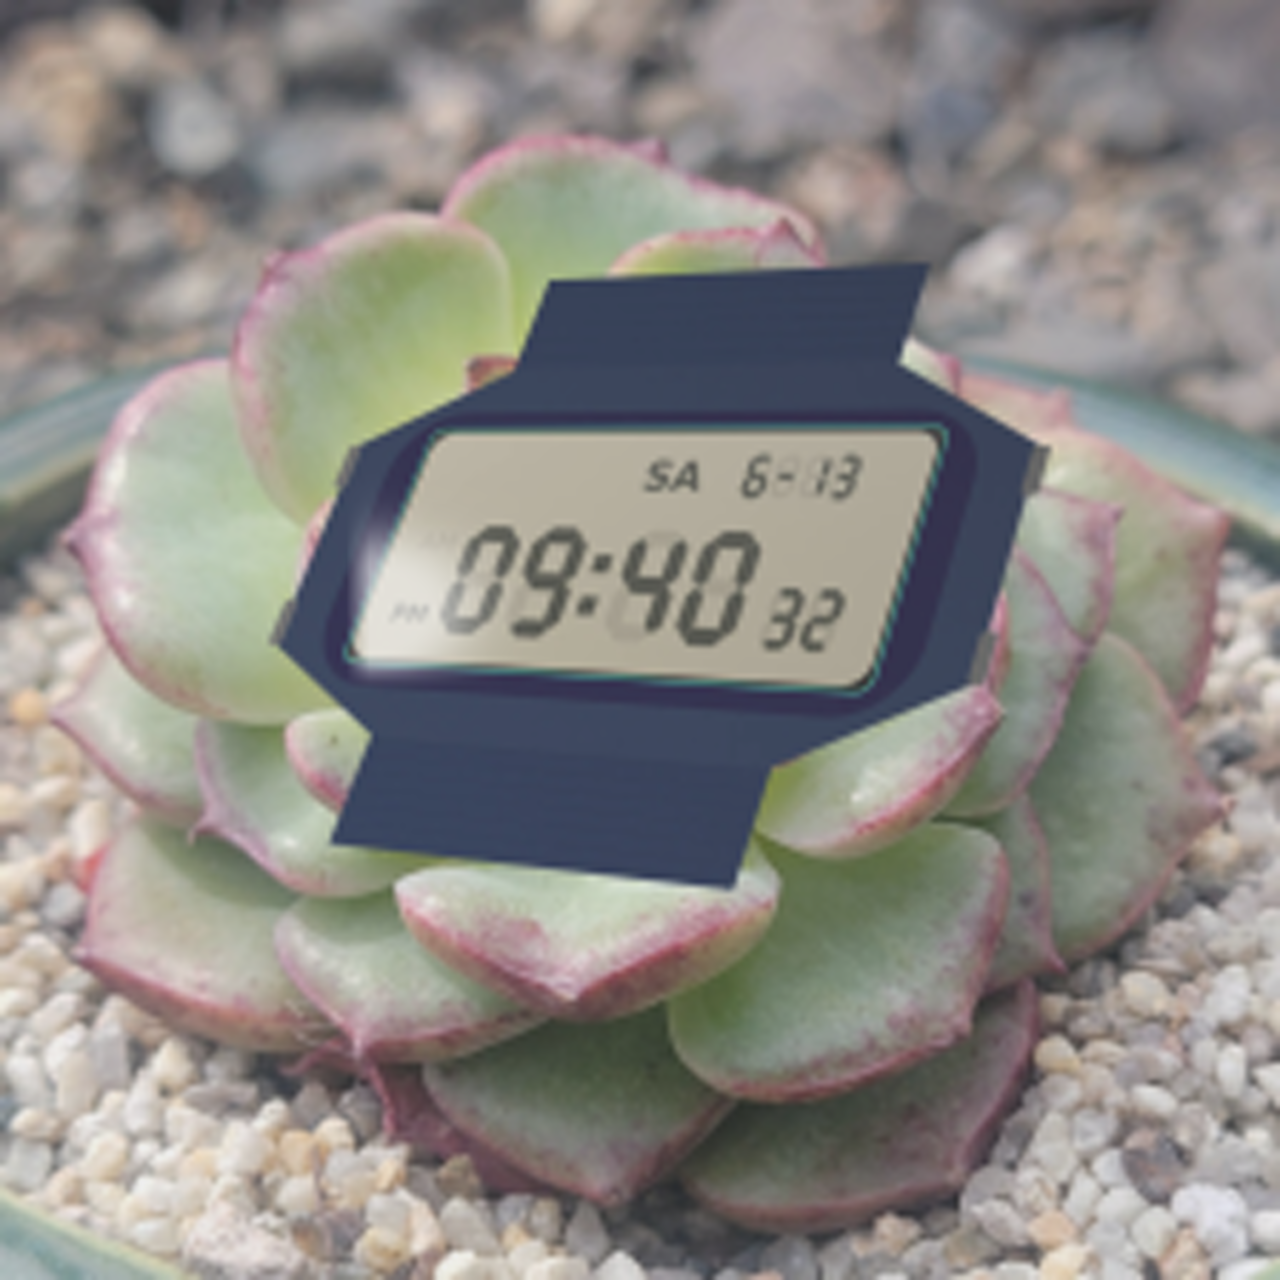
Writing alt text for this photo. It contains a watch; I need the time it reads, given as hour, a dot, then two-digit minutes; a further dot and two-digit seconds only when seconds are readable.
9.40.32
